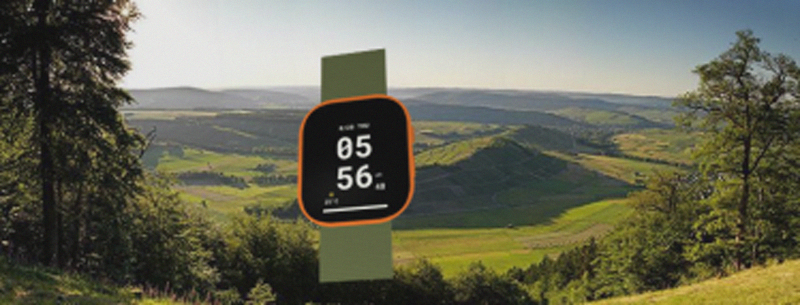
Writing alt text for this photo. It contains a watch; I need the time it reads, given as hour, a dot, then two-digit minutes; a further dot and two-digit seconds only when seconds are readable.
5.56
